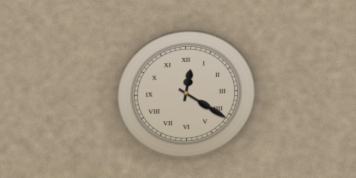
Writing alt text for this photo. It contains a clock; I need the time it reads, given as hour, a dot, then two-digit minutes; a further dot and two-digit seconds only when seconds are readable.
12.21
